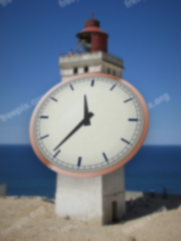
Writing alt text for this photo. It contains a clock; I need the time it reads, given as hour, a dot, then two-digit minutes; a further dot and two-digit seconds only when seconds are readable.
11.36
